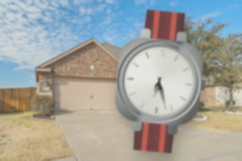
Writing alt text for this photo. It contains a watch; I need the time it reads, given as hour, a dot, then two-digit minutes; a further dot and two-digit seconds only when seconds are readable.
6.27
